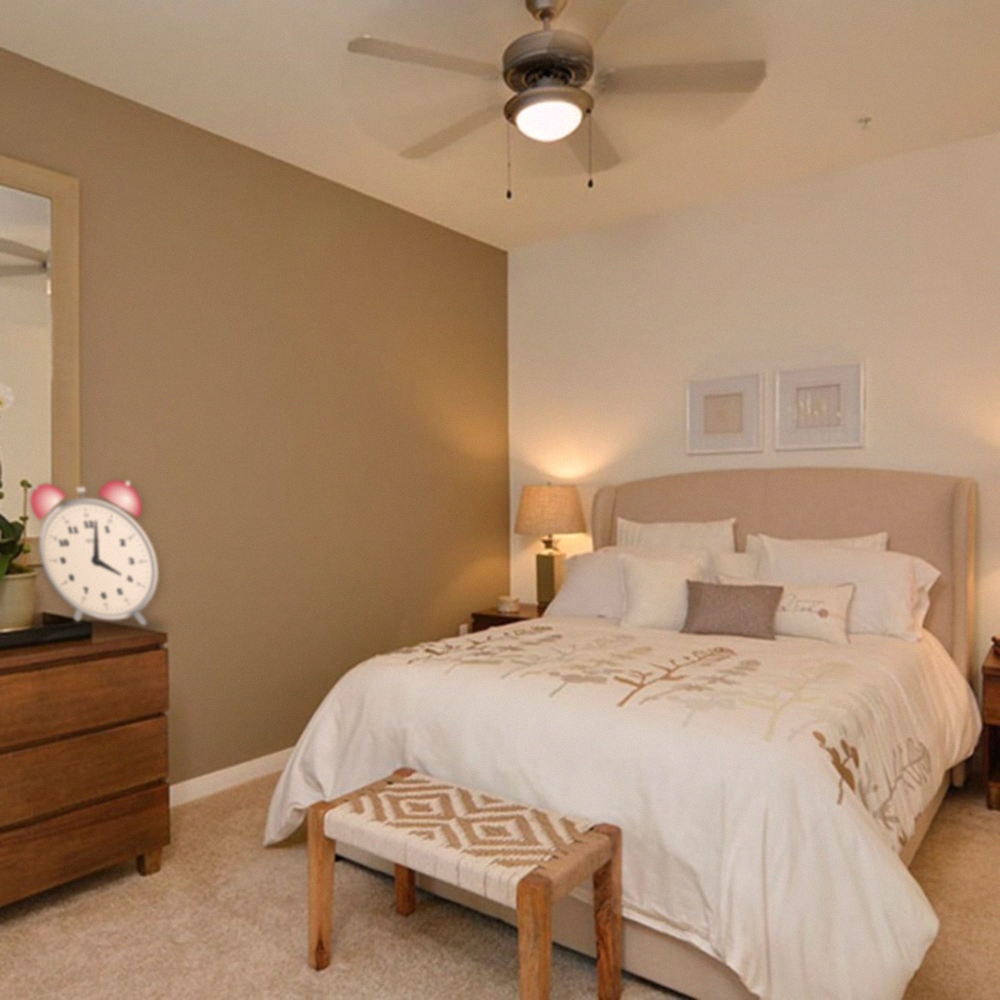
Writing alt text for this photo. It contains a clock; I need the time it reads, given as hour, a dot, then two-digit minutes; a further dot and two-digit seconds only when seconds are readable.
4.02
